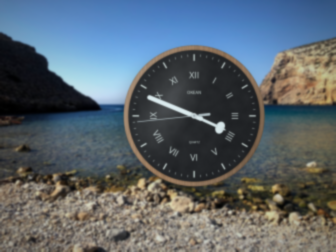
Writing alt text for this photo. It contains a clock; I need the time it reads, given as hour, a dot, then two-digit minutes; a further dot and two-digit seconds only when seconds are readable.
3.48.44
